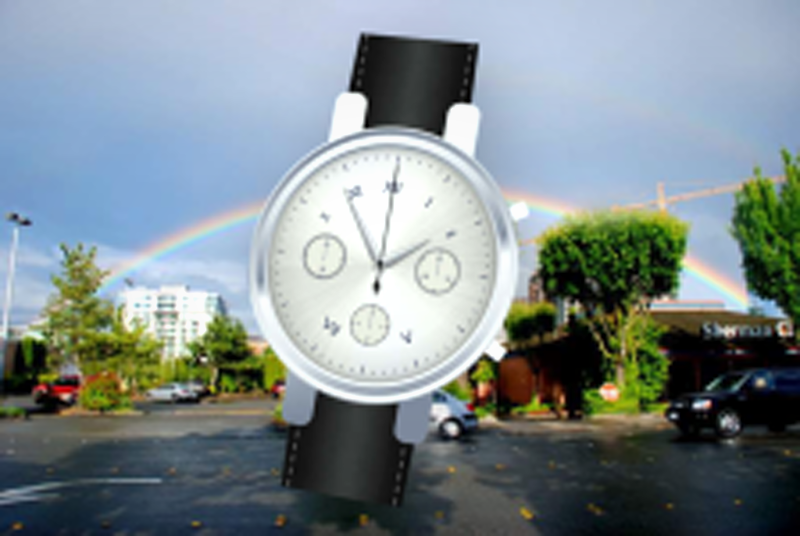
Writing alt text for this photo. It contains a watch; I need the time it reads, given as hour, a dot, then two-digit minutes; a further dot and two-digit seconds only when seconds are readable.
1.54
